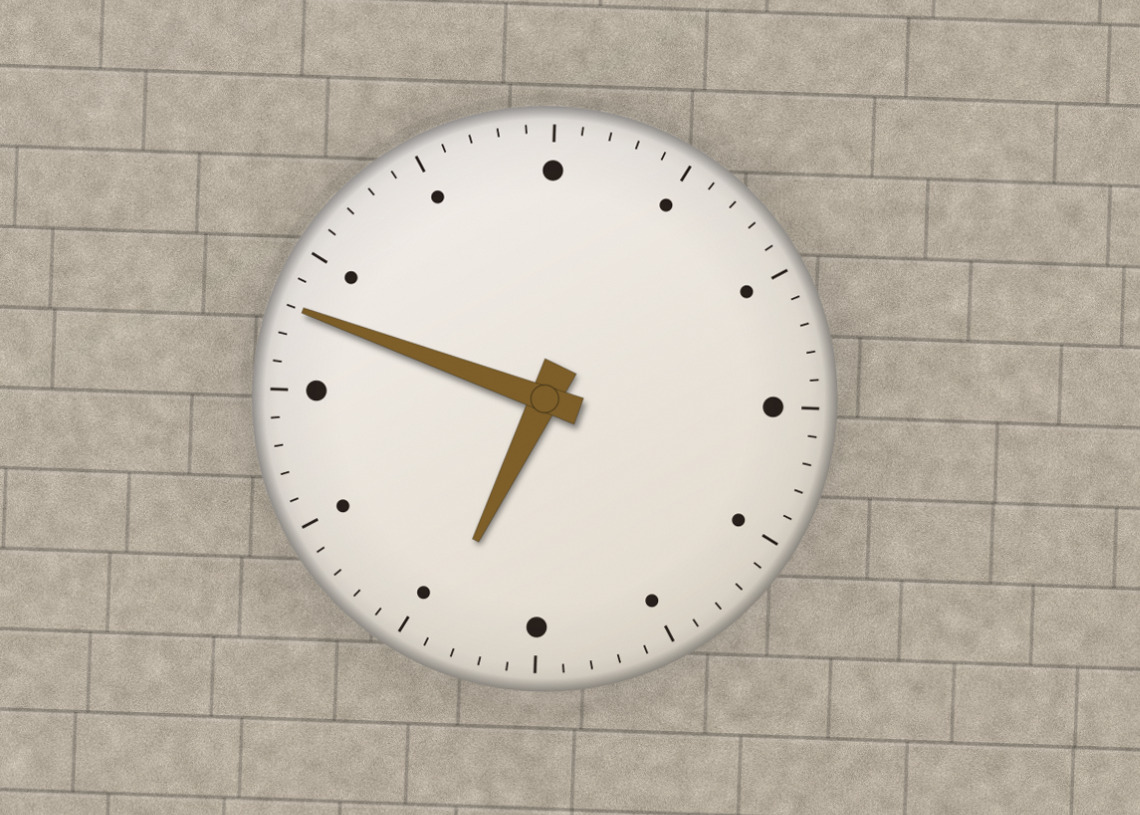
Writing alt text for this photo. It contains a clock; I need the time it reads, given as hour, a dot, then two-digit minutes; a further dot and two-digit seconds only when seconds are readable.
6.48
